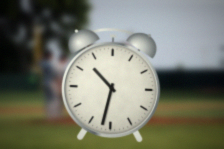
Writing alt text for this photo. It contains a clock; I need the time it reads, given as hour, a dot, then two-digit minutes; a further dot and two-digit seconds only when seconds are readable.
10.32
